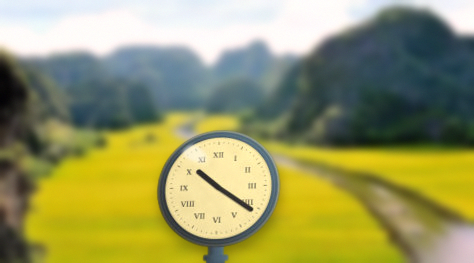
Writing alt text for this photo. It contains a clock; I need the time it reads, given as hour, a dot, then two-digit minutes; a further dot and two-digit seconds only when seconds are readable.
10.21
